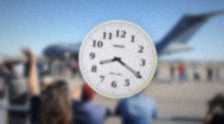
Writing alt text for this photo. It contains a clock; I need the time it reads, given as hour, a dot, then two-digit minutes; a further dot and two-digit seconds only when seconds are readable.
8.20
